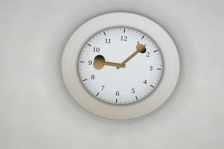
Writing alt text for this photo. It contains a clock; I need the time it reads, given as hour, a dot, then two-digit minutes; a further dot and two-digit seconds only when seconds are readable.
9.07
